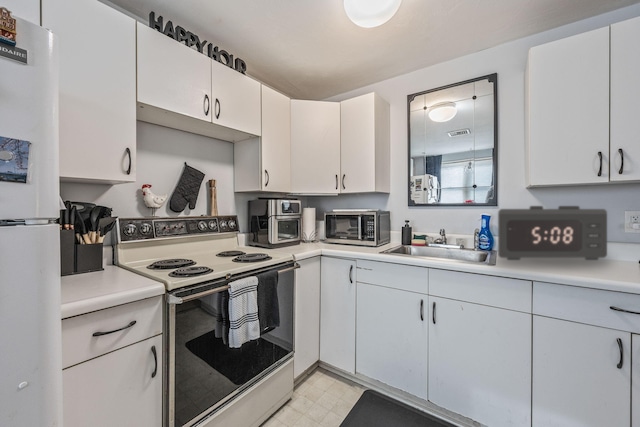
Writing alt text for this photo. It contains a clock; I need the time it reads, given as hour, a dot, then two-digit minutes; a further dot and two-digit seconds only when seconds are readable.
5.08
